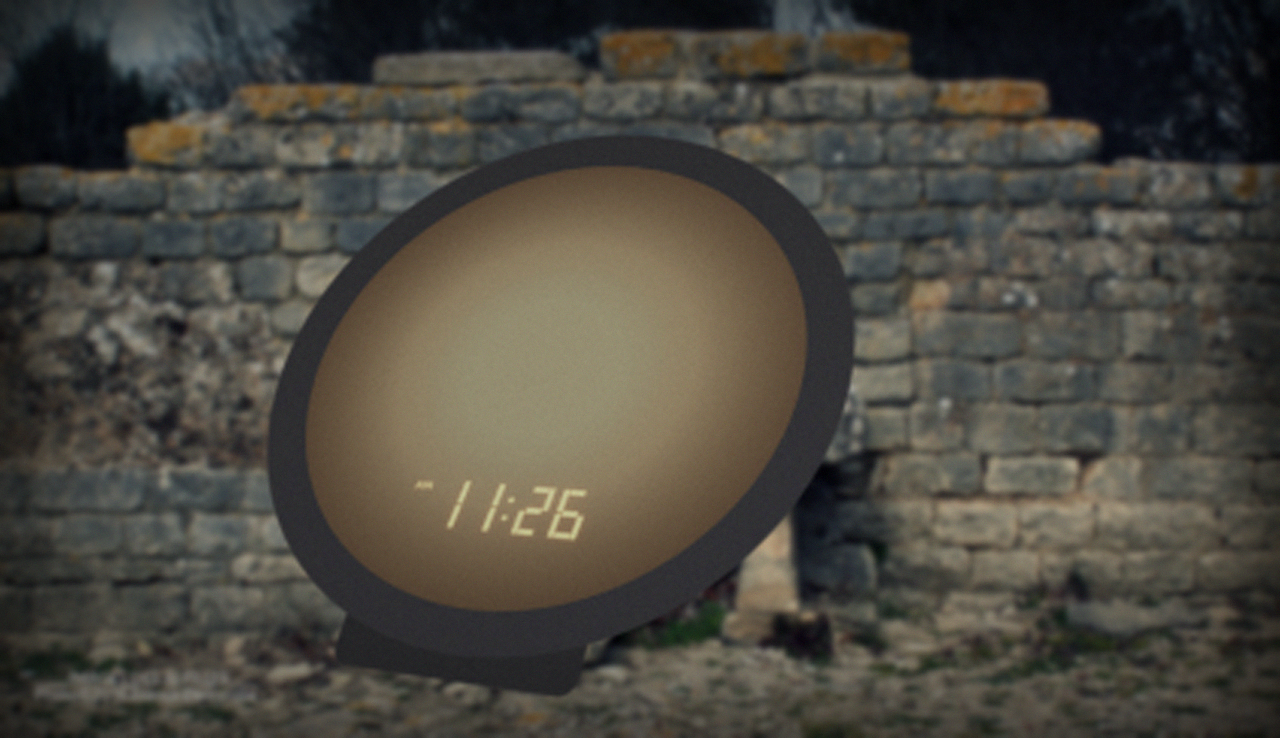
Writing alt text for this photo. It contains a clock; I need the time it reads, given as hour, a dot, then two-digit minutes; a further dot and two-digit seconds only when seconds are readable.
11.26
